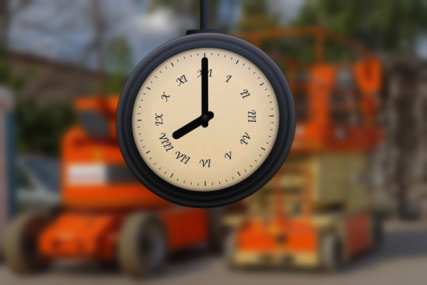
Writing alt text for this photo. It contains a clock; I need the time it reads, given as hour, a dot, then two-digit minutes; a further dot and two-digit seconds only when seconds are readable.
8.00
